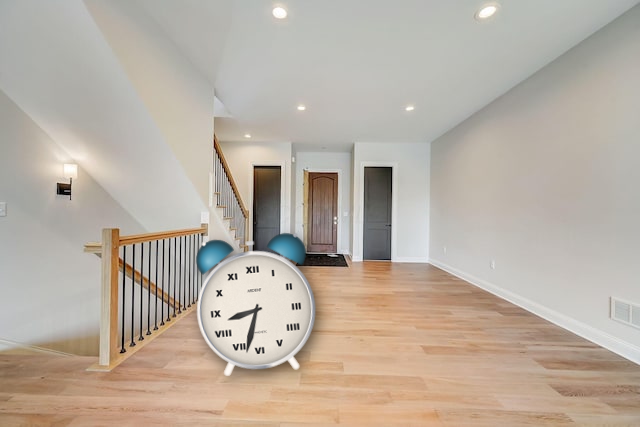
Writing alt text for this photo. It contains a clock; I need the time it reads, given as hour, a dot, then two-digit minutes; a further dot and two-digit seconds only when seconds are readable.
8.33
